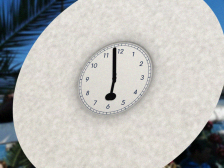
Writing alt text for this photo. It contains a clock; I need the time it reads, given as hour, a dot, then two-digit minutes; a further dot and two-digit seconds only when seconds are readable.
5.58
